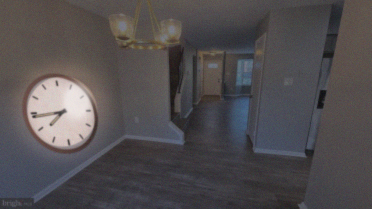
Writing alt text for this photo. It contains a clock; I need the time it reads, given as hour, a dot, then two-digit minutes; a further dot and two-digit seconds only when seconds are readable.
7.44
